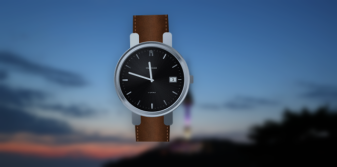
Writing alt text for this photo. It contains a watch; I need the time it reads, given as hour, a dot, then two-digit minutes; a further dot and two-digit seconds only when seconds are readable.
11.48
